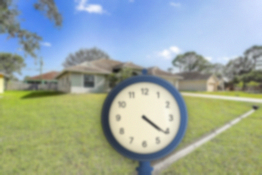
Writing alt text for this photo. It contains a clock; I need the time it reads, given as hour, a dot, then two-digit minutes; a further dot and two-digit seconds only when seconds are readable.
4.21
